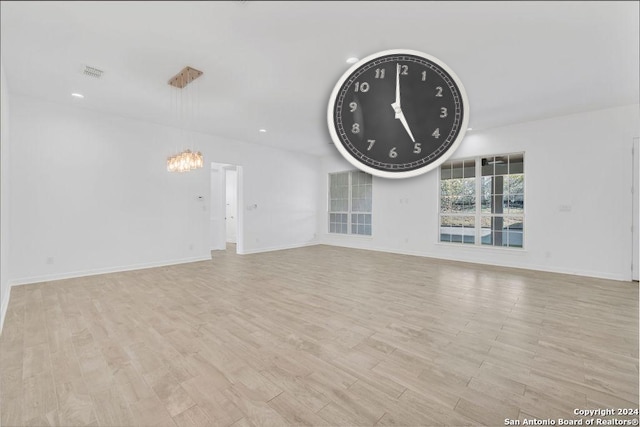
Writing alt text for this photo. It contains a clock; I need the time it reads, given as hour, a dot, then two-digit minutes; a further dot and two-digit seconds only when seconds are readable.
4.59
